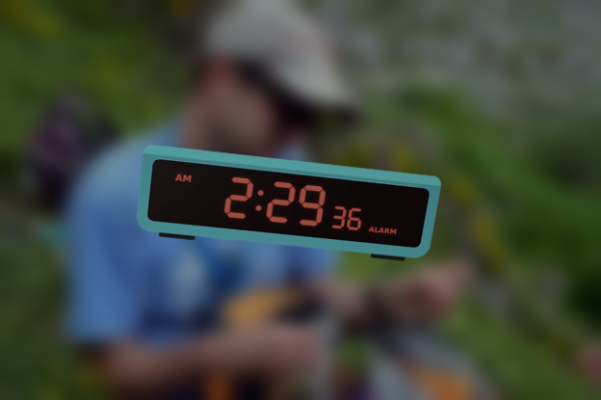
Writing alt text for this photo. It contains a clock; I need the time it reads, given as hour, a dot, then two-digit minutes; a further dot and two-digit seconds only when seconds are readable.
2.29.36
